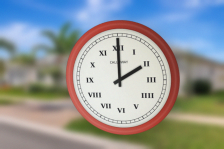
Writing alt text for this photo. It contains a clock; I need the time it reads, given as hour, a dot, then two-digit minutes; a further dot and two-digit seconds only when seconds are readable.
2.00
